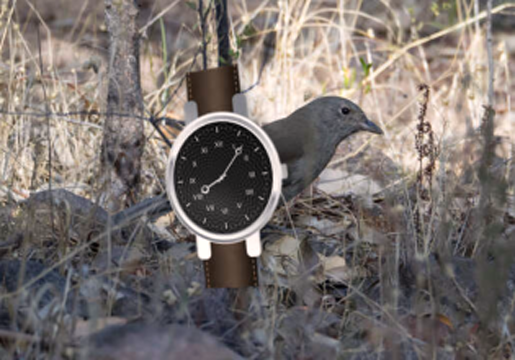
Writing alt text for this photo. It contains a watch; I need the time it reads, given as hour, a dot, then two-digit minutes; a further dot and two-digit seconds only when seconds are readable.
8.07
